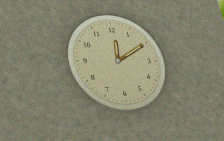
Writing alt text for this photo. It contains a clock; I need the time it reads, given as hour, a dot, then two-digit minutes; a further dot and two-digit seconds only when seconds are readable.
12.10
